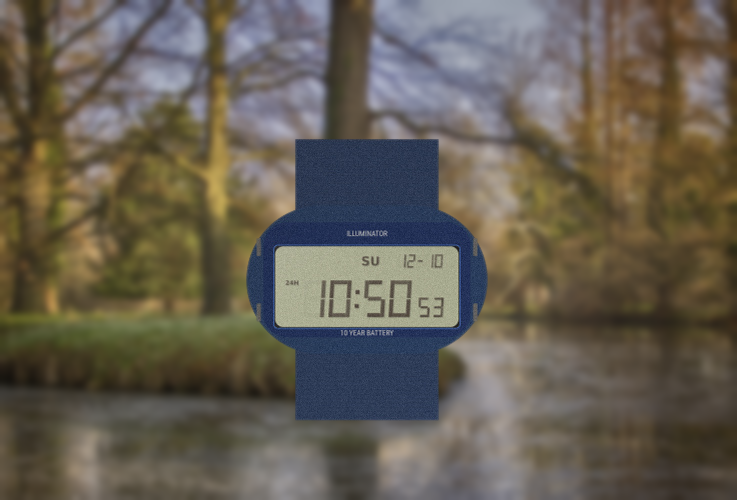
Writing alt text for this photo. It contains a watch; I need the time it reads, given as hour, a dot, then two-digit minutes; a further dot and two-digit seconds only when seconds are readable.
10.50.53
